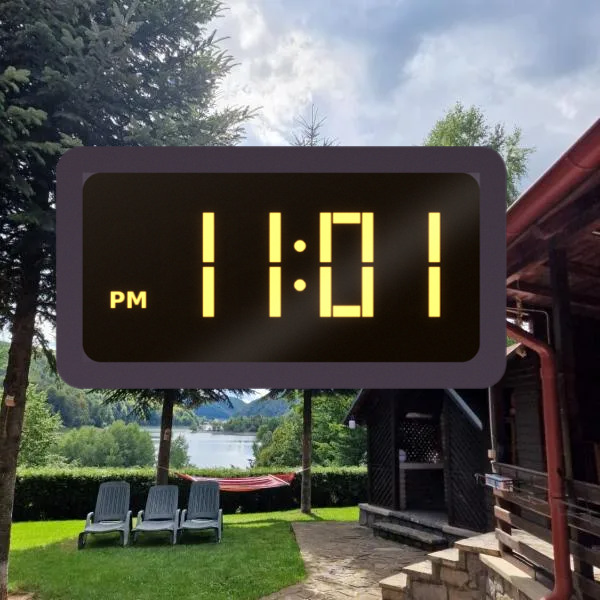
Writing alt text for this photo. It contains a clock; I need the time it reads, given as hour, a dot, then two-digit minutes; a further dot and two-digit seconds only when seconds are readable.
11.01
